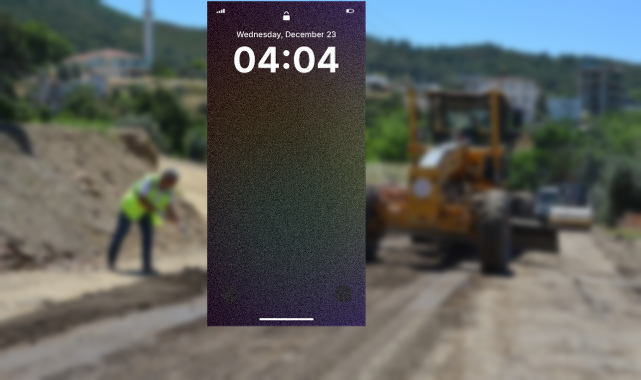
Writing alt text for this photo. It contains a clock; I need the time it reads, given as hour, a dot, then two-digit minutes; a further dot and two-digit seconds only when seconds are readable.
4.04
